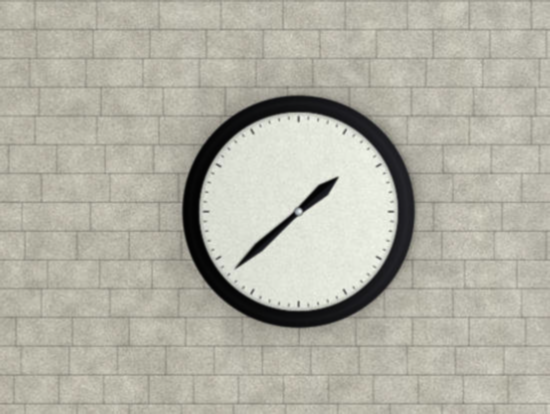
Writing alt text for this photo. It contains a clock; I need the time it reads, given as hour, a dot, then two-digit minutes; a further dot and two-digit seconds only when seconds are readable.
1.38
